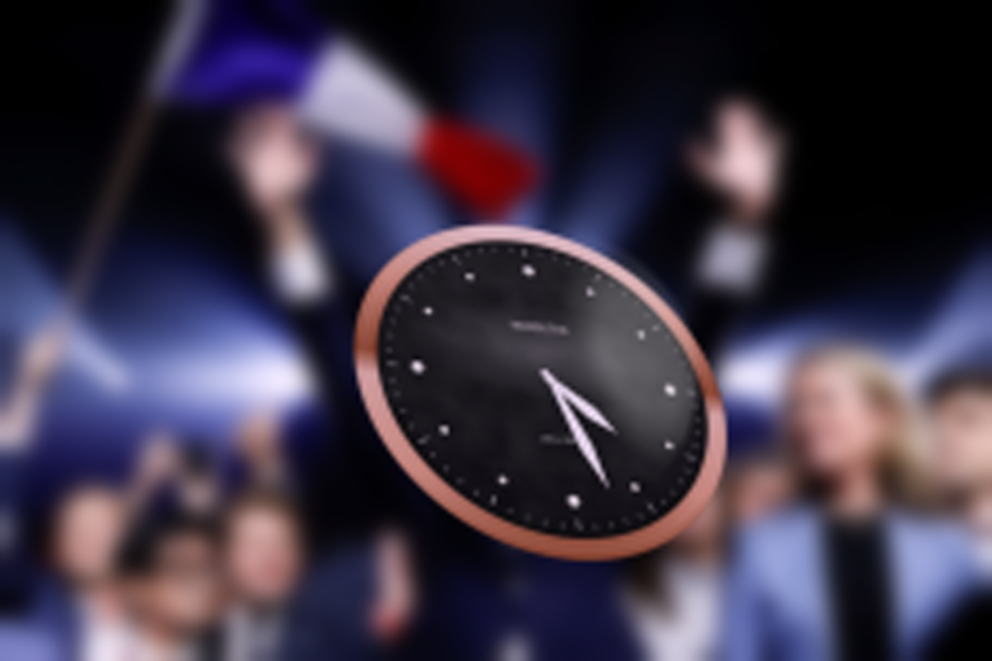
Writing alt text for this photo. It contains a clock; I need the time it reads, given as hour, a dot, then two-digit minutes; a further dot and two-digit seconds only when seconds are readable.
4.27
